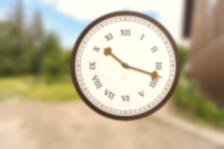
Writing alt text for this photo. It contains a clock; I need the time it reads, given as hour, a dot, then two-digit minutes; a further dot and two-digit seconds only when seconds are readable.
10.18
